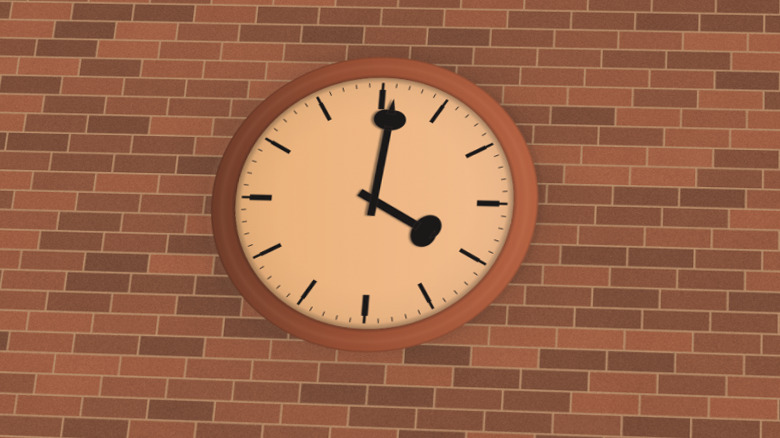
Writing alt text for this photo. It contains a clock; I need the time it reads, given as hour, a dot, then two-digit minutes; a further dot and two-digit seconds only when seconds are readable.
4.01
